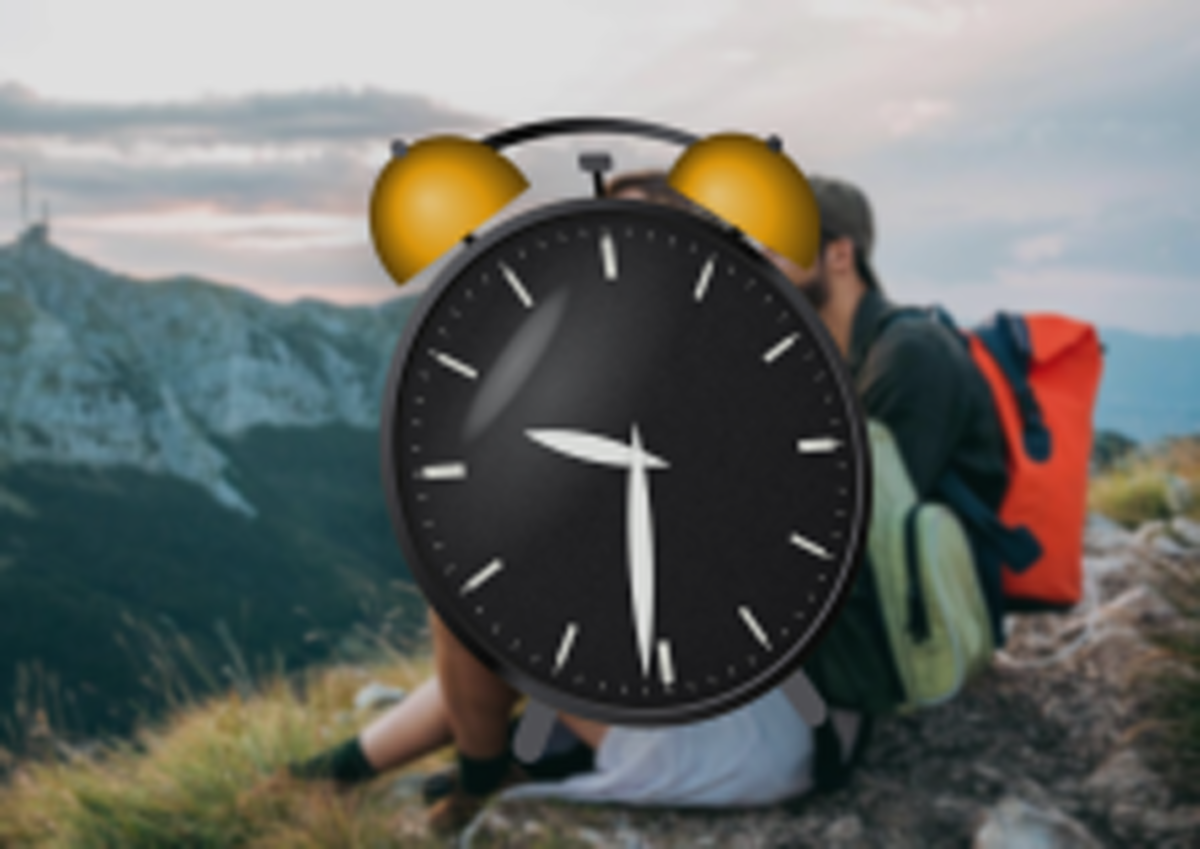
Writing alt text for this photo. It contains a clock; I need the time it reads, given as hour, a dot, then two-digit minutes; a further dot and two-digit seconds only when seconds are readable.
9.31
